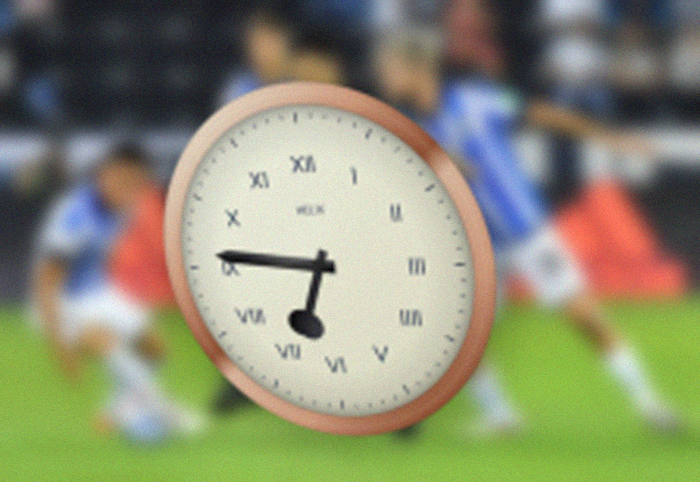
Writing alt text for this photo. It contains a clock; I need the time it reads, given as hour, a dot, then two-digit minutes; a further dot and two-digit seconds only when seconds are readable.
6.46
